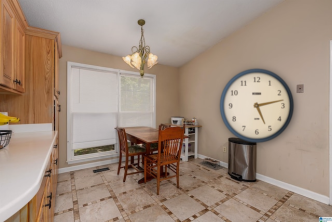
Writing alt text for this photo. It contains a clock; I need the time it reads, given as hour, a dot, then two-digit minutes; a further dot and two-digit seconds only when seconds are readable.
5.13
